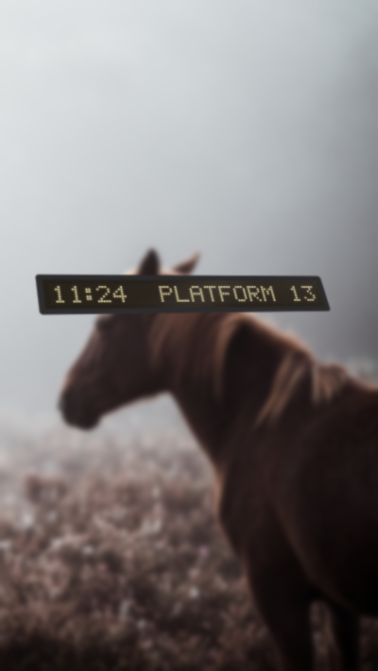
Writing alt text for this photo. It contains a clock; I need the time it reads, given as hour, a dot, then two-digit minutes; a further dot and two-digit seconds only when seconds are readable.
11.24
